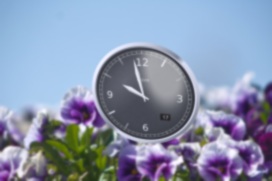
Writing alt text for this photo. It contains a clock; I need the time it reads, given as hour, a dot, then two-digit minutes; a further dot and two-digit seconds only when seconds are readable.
9.58
